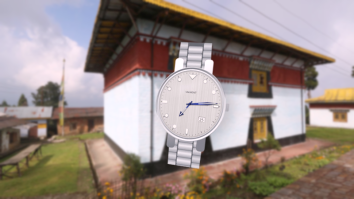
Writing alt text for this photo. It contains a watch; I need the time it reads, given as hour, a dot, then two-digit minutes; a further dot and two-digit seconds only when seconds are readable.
7.14
